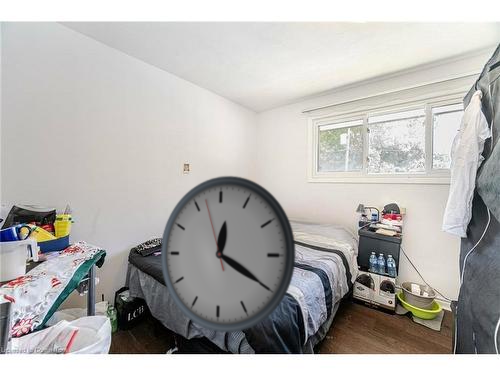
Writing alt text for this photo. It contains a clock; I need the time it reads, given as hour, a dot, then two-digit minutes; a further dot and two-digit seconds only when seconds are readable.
12.19.57
